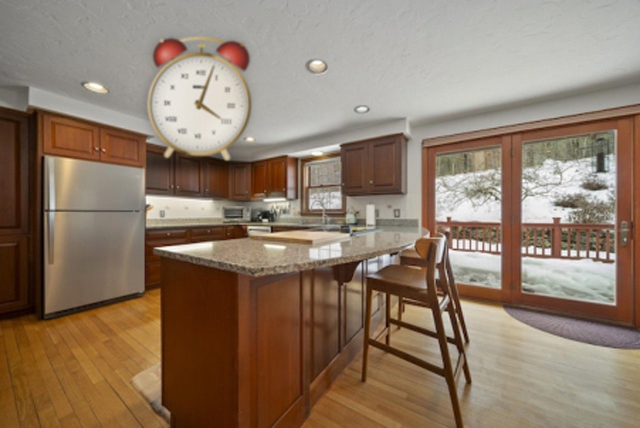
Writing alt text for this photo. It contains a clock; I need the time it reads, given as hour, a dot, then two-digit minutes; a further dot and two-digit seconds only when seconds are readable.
4.03
